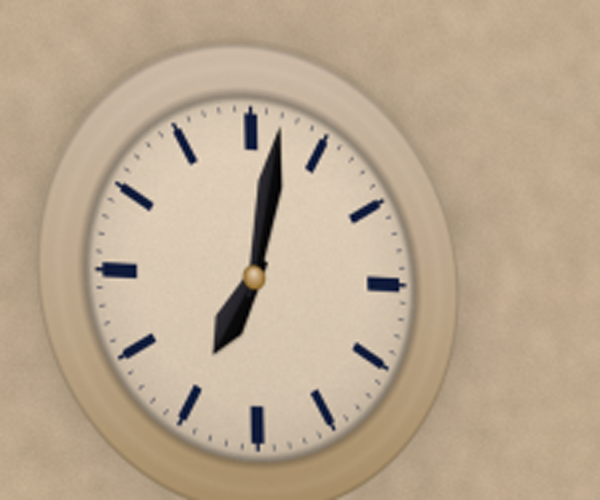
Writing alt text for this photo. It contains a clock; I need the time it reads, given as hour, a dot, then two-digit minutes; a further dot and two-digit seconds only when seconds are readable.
7.02
